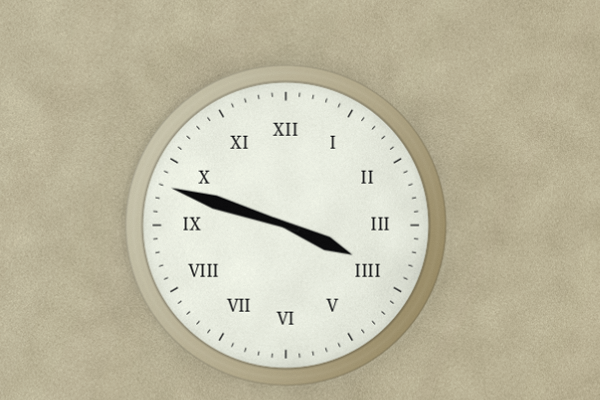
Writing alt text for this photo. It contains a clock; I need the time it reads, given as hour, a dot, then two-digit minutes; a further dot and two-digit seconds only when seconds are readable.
3.48
